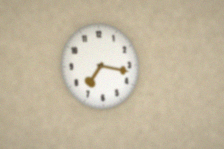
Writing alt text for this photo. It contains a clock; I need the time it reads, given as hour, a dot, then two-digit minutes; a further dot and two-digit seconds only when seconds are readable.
7.17
